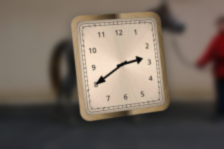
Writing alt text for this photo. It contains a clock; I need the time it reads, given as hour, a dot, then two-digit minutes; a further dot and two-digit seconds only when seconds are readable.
2.40
